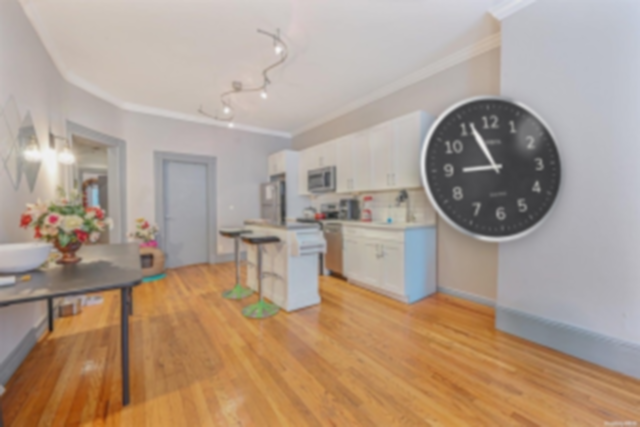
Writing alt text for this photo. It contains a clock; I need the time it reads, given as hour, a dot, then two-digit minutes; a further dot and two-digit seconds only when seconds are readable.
8.56
